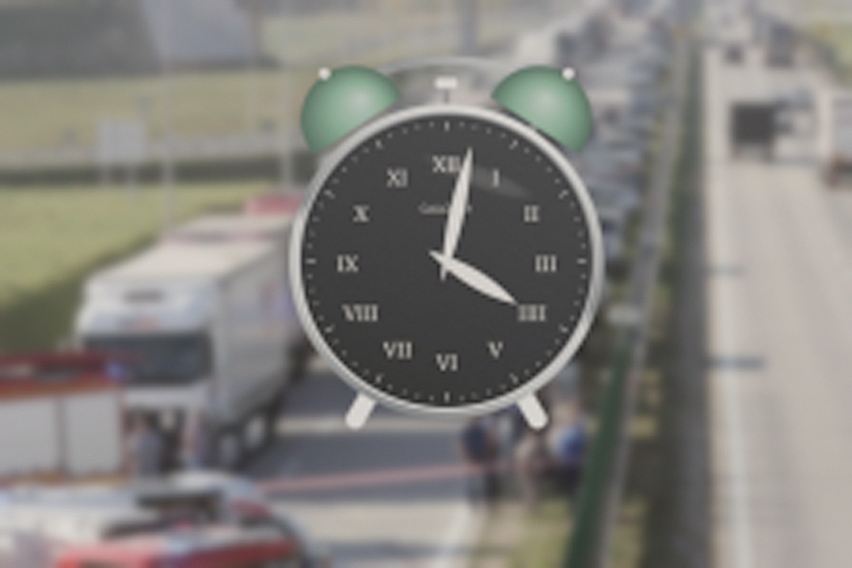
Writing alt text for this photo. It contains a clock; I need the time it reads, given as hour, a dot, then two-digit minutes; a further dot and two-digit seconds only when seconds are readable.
4.02
